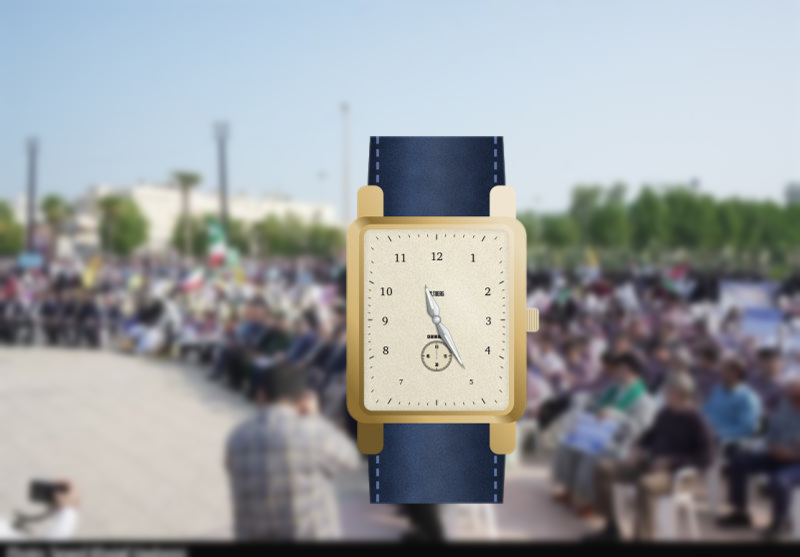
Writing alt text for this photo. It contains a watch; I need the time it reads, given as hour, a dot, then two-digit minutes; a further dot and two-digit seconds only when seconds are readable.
11.25
